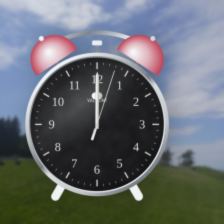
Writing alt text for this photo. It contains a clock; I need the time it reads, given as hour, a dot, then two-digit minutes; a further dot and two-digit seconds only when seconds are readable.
12.00.03
